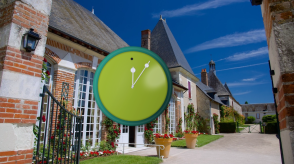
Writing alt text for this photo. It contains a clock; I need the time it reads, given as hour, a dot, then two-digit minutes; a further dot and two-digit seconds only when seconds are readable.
12.06
